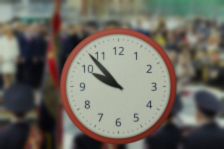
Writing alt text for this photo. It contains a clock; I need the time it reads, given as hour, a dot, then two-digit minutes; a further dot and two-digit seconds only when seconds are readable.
9.53
